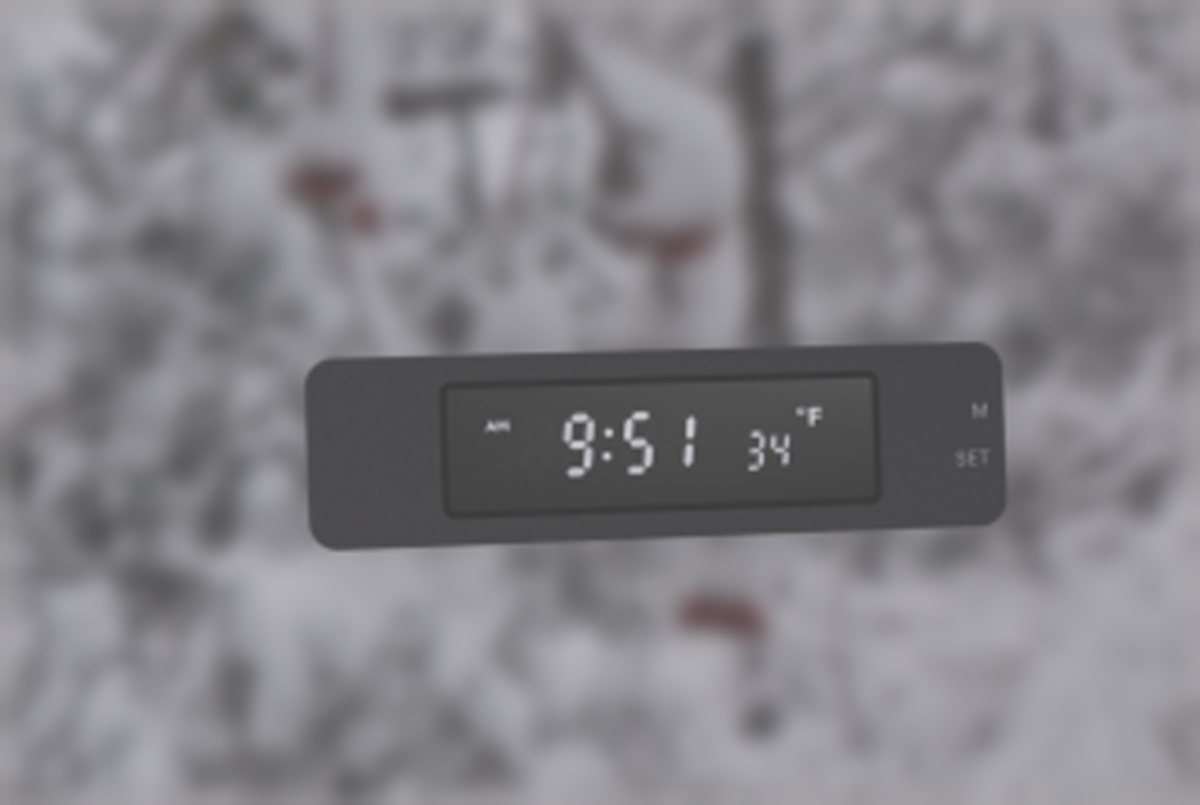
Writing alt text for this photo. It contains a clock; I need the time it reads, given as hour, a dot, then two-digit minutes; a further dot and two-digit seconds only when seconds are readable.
9.51
